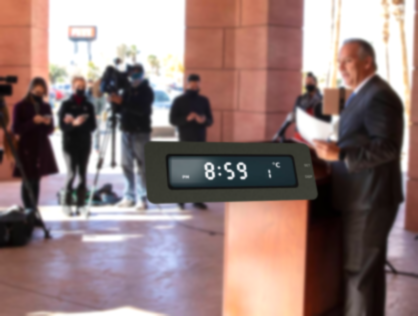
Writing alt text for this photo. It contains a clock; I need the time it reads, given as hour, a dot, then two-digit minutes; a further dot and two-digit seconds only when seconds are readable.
8.59
